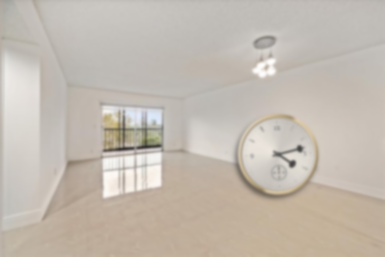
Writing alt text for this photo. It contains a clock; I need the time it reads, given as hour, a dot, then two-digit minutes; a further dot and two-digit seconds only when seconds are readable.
4.13
